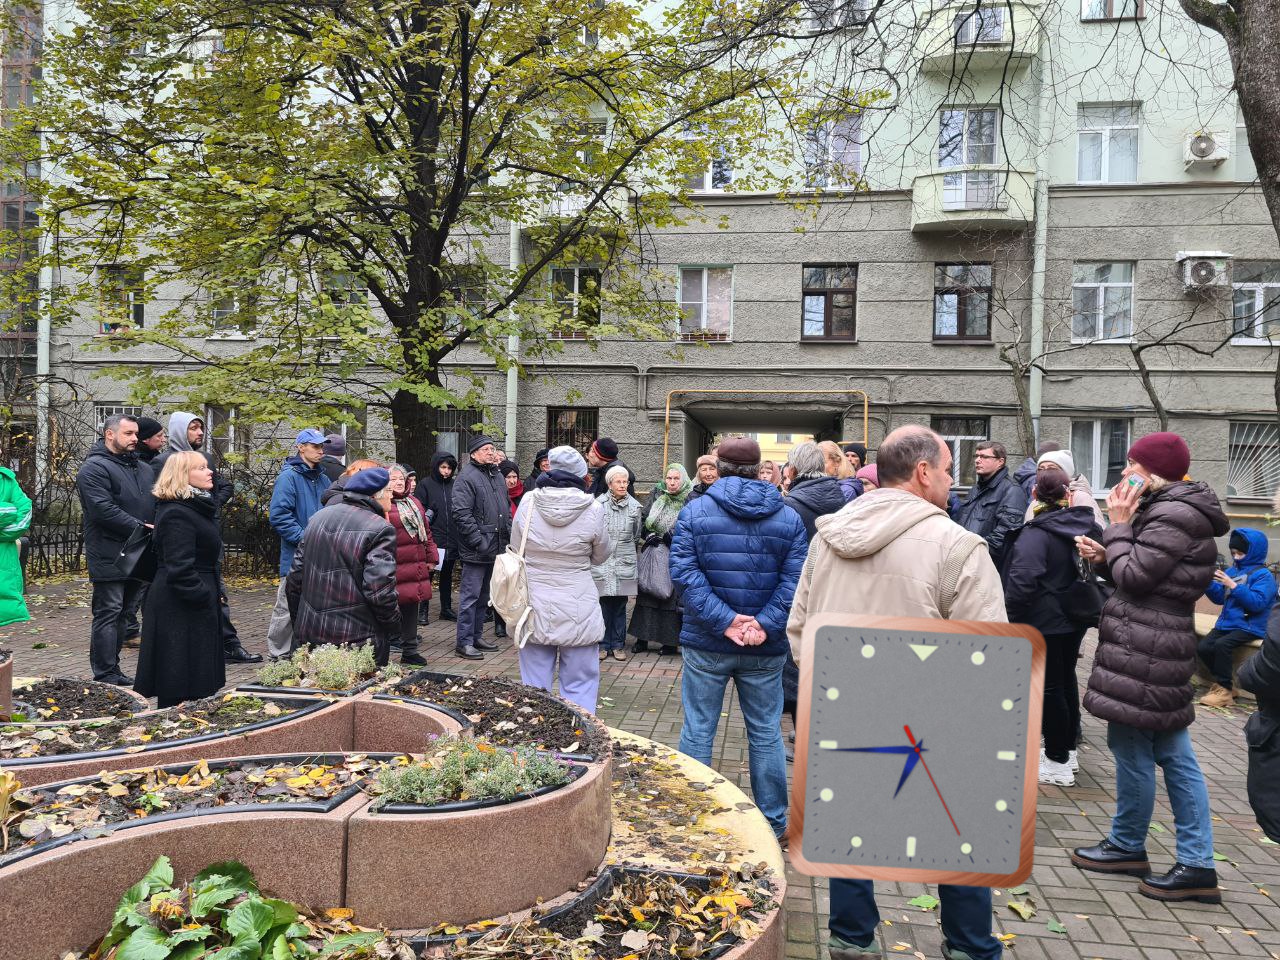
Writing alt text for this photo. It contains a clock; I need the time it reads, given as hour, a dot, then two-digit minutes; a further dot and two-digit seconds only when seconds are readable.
6.44.25
